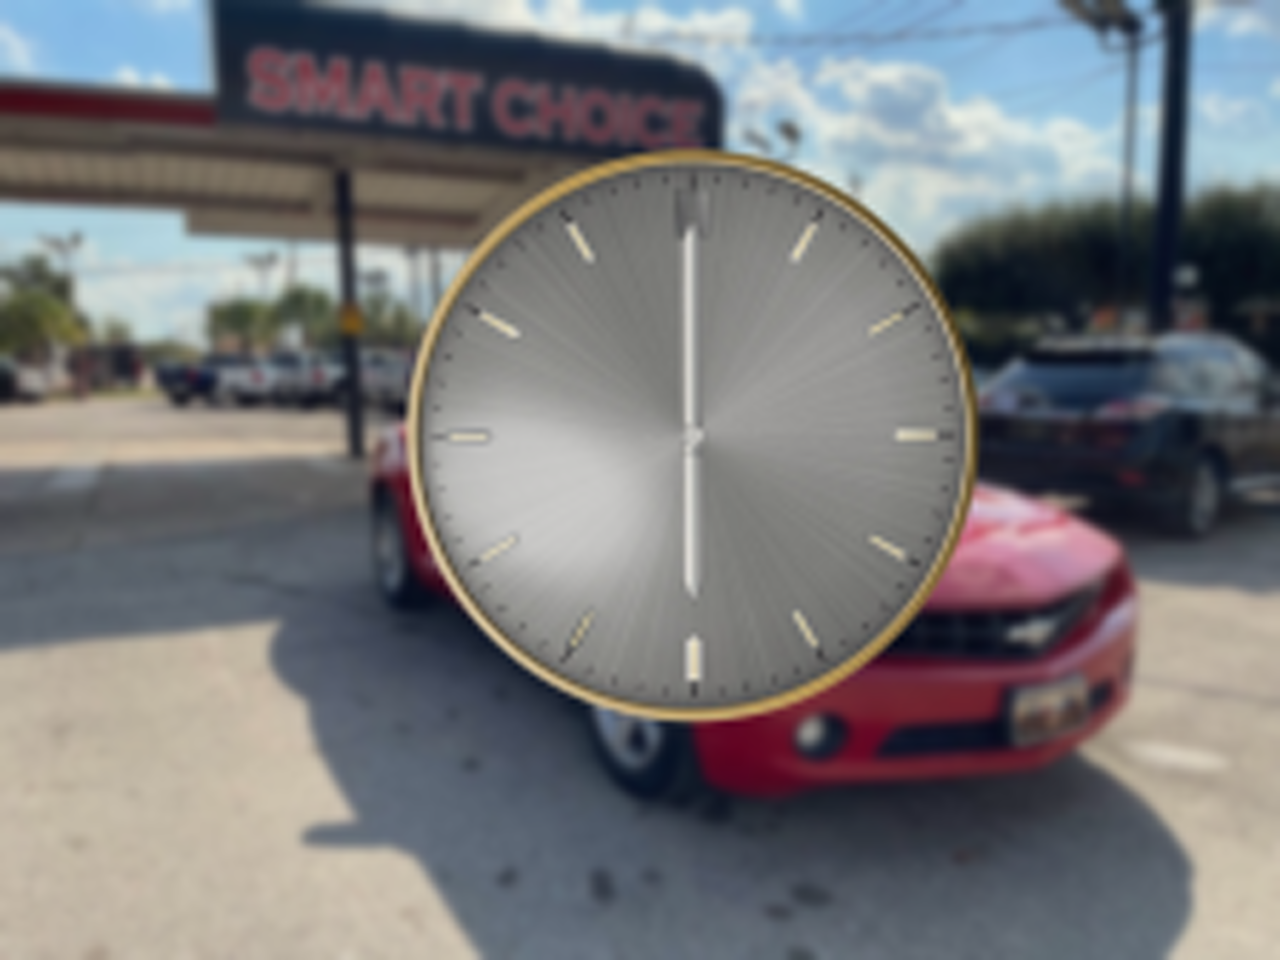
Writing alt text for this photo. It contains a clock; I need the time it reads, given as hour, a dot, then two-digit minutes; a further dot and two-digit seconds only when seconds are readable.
6.00
